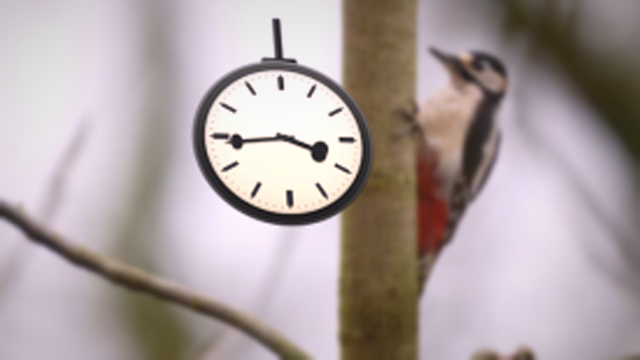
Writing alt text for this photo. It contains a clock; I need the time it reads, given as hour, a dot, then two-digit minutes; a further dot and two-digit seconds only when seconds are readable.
3.44
